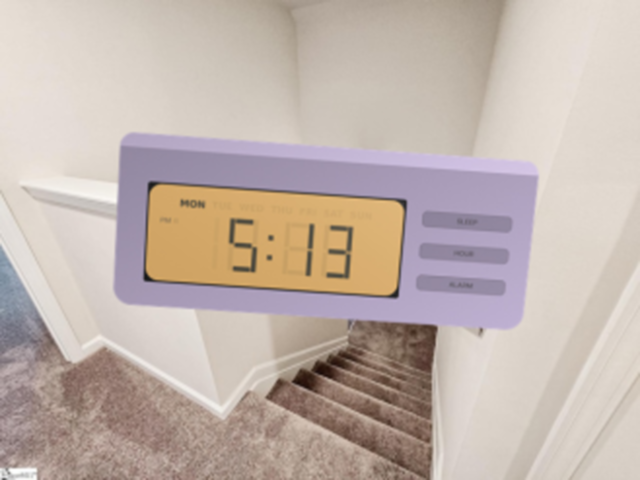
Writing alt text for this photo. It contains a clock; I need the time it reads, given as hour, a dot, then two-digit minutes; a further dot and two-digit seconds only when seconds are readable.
5.13
